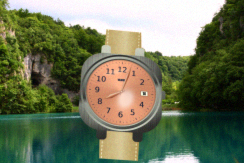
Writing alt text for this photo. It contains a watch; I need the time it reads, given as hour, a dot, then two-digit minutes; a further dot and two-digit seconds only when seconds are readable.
8.03
